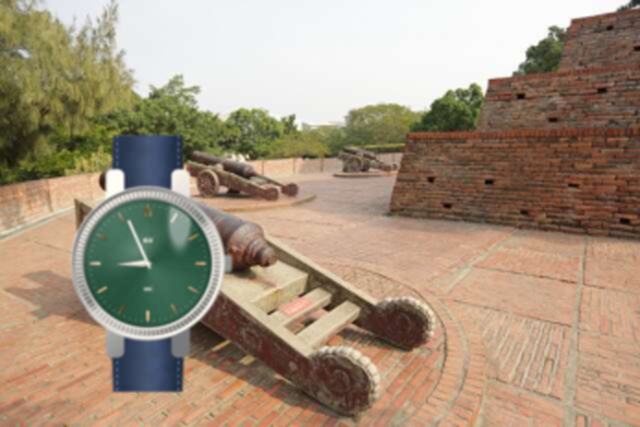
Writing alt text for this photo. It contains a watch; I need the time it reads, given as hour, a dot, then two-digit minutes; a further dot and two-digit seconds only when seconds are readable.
8.56
